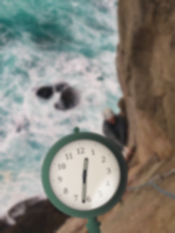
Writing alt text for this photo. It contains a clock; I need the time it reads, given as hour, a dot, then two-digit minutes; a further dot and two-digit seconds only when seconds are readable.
12.32
